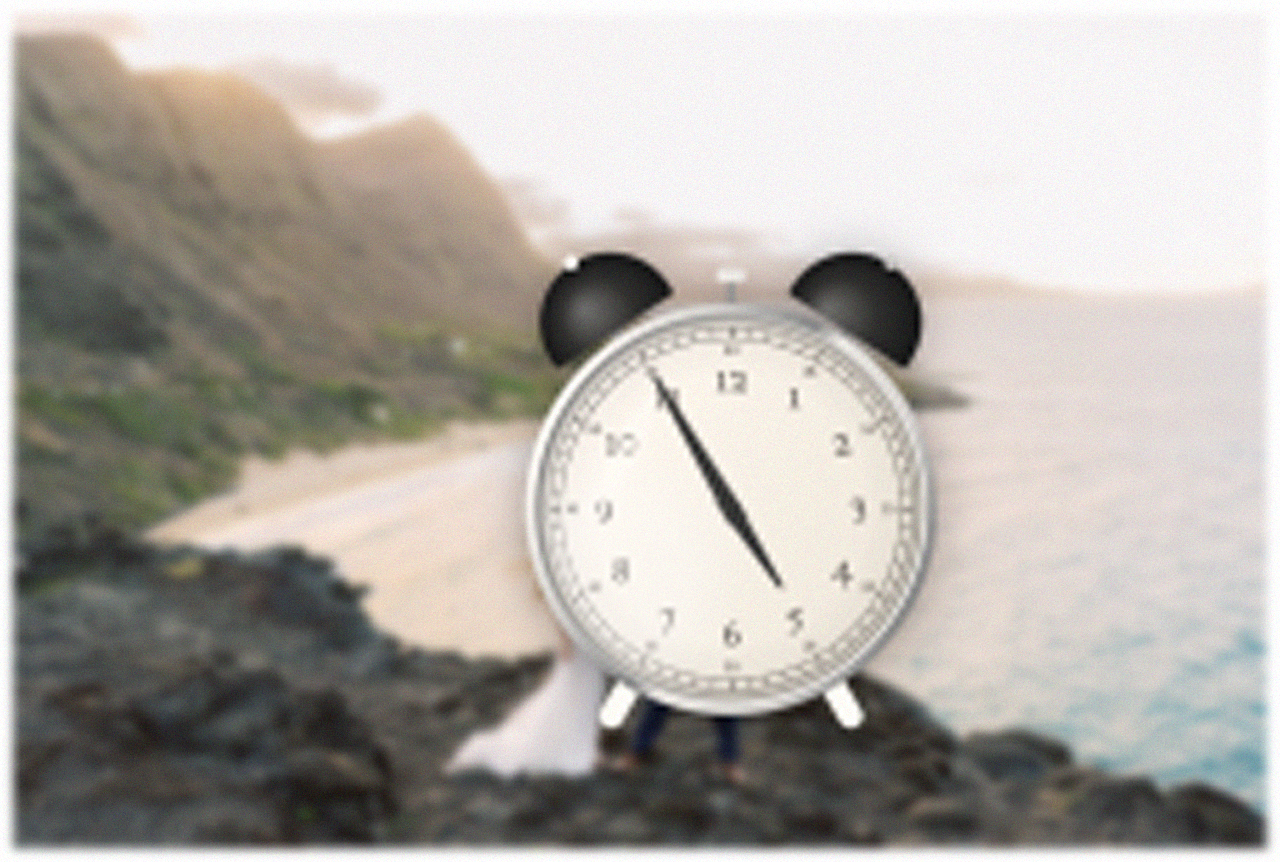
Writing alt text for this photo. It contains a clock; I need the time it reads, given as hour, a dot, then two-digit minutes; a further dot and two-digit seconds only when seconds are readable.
4.55
